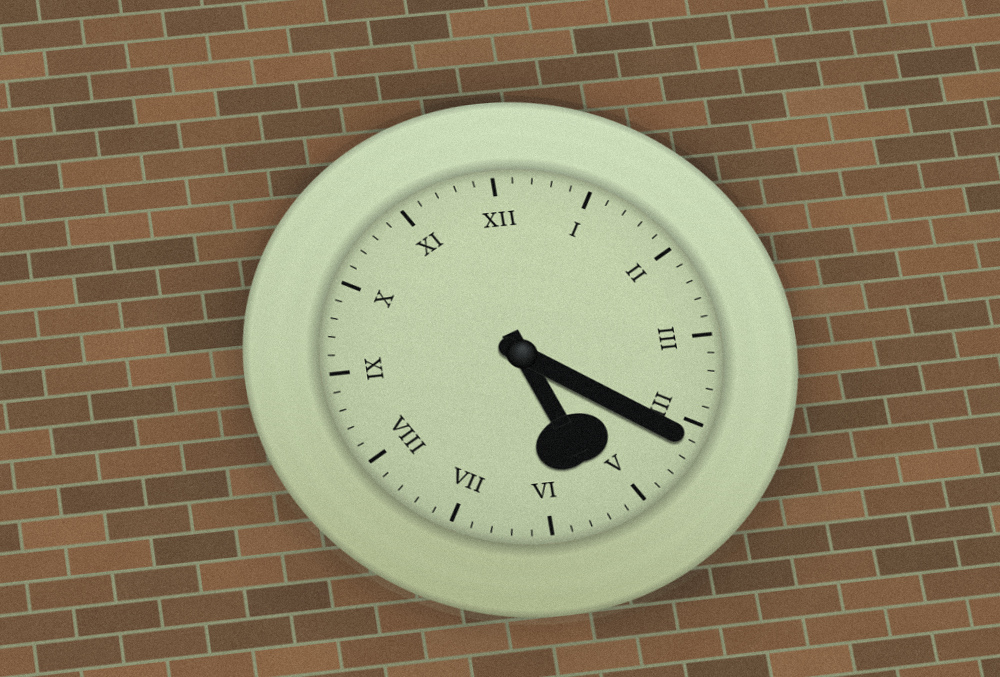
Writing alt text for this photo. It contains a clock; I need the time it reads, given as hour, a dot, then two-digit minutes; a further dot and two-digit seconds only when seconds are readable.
5.21
